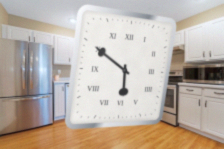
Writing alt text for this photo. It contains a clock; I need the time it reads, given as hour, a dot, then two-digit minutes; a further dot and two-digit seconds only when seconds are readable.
5.50
